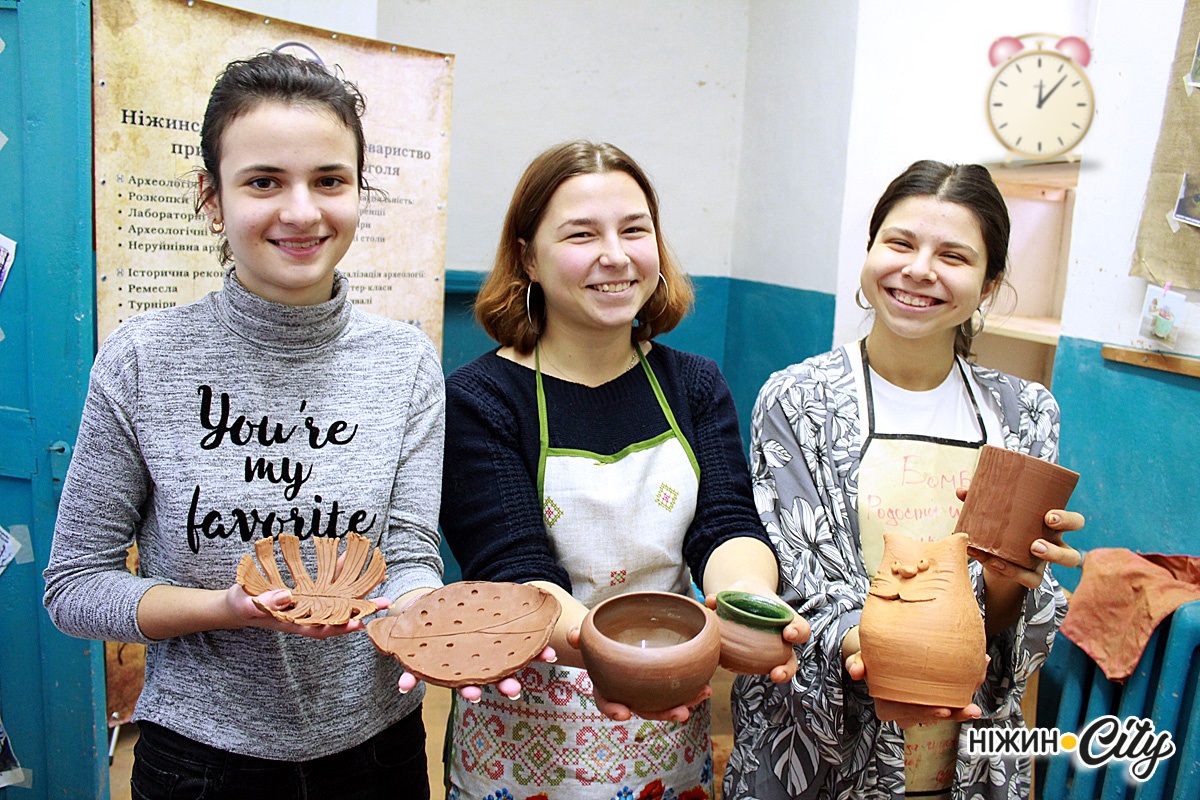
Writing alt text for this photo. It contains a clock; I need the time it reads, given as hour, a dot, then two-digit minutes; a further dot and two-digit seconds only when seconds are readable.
12.07
